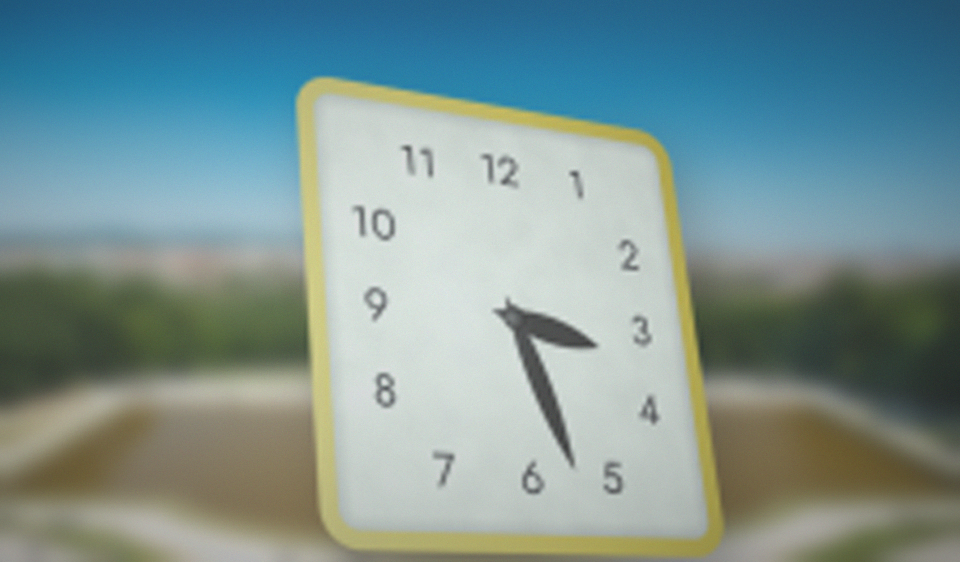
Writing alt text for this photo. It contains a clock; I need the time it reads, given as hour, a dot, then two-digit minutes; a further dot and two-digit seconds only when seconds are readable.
3.27
